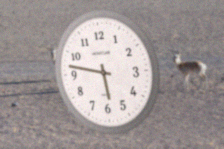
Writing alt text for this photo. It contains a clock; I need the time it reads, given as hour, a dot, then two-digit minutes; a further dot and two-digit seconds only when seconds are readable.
5.47
